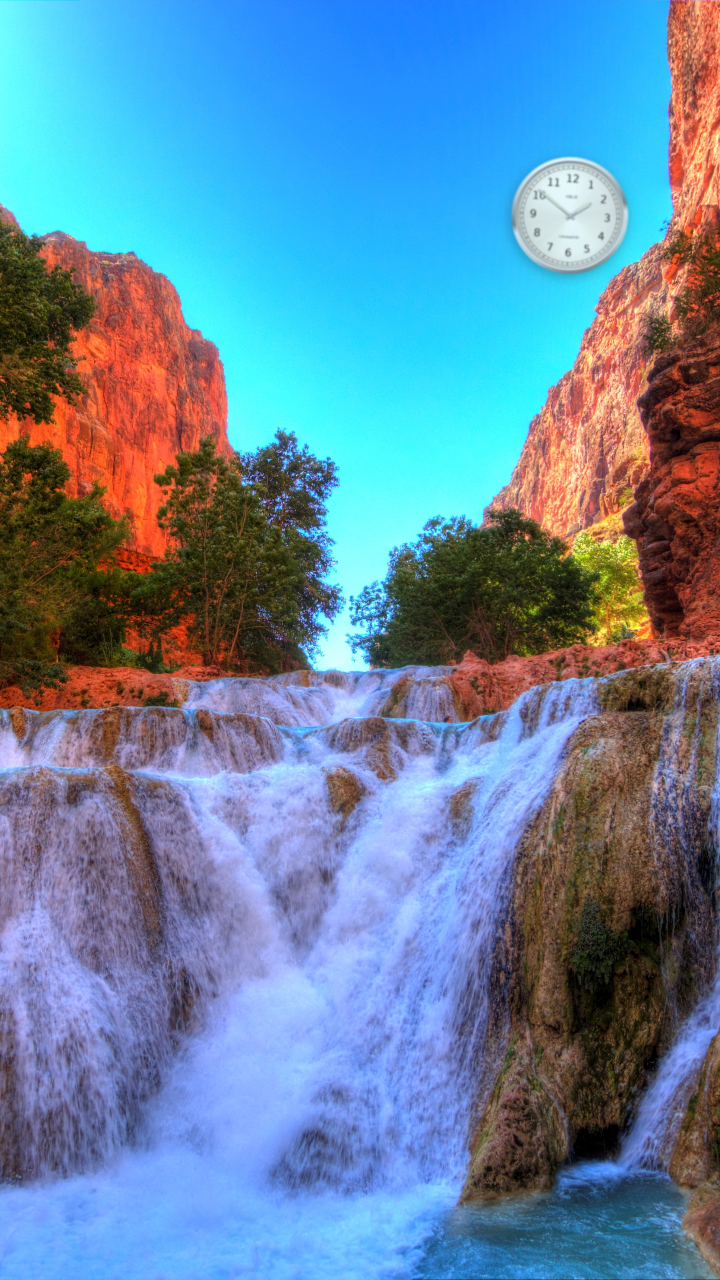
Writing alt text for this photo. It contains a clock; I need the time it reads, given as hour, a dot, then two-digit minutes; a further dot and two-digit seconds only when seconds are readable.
1.51
